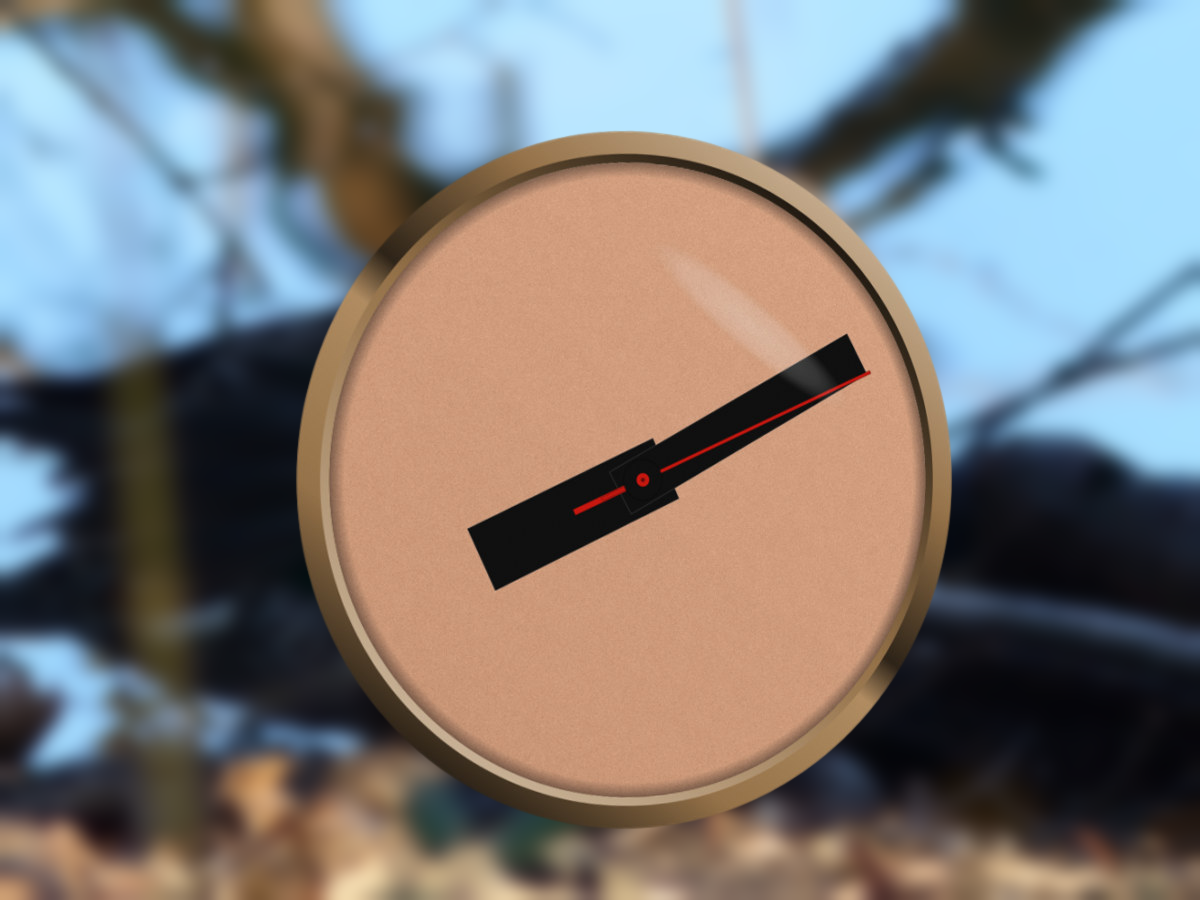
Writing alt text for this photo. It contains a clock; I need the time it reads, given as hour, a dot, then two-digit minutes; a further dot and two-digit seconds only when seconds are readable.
8.10.11
